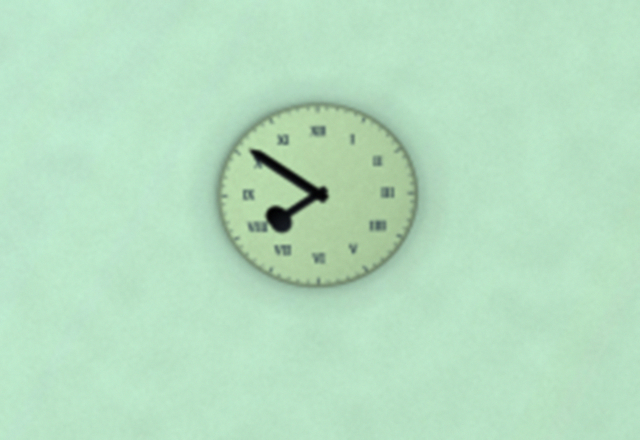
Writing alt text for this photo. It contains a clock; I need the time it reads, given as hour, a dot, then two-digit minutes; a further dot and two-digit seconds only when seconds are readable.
7.51
